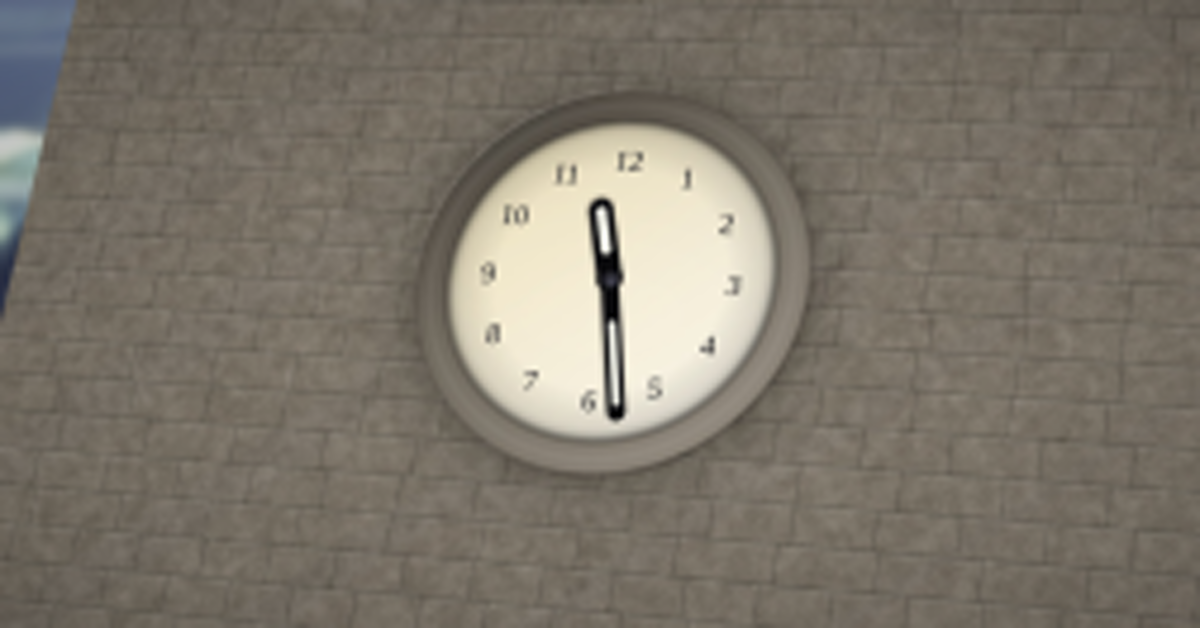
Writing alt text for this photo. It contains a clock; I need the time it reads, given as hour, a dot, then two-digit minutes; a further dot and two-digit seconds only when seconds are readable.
11.28
